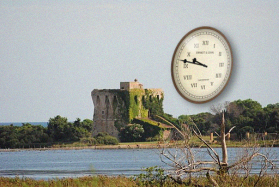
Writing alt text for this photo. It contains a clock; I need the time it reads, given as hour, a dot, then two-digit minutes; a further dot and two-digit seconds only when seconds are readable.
9.47
